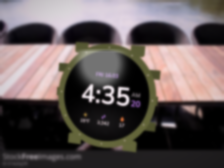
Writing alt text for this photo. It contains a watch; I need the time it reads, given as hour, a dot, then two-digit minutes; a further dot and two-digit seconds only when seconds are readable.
4.35
